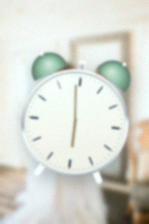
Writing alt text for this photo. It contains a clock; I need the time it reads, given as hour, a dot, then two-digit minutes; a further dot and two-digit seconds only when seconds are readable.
5.59
